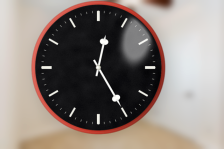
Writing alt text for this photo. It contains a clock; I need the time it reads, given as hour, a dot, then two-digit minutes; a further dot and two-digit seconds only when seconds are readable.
12.25
